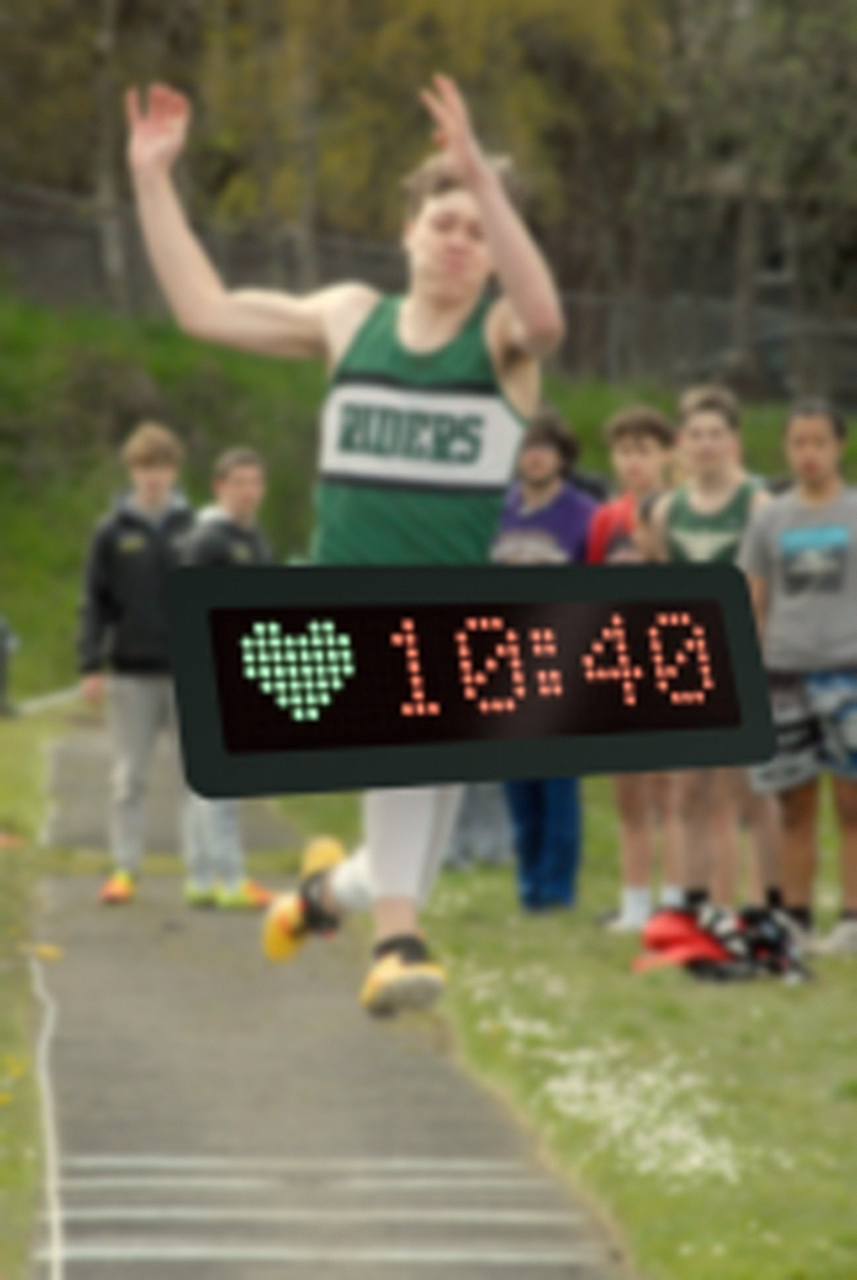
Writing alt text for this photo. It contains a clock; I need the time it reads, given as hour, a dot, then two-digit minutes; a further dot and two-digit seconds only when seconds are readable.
10.40
